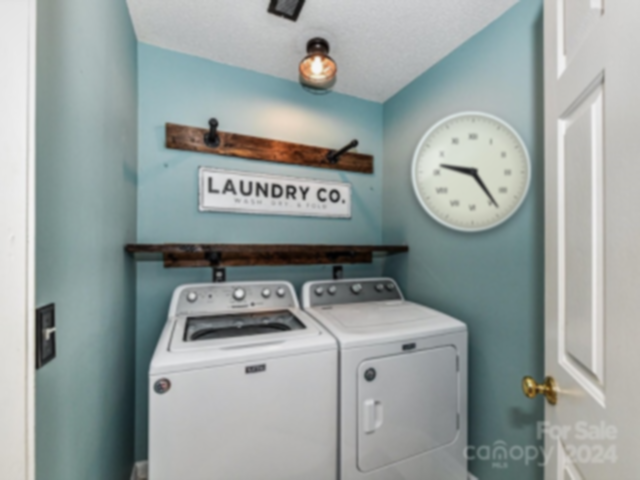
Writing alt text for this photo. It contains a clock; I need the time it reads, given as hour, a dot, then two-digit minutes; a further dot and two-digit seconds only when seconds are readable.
9.24
